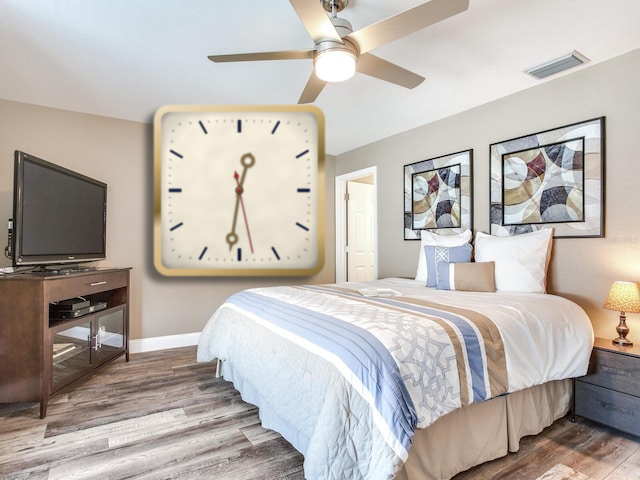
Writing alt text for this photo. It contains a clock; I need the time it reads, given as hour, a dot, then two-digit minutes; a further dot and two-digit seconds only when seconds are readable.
12.31.28
